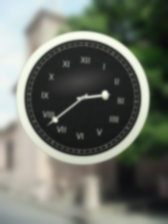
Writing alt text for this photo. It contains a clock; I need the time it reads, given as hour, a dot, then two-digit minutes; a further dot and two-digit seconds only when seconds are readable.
2.38
